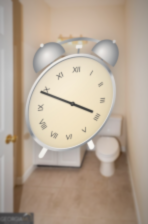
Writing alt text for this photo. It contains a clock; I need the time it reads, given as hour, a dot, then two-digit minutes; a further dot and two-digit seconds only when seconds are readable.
3.49
